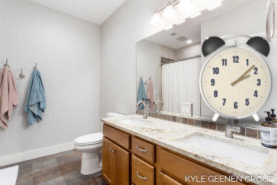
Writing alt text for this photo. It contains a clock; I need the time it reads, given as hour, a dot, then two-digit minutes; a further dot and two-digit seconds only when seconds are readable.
2.08
